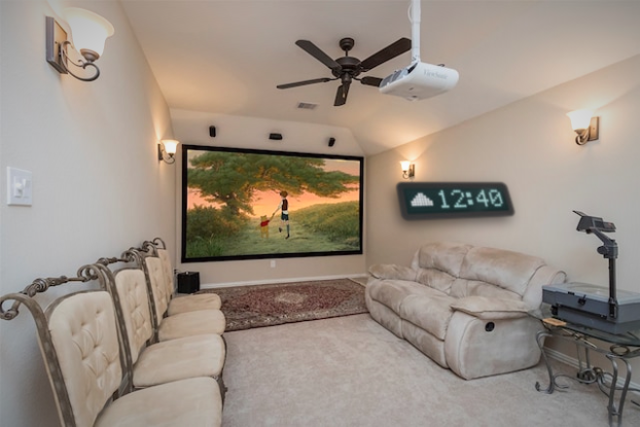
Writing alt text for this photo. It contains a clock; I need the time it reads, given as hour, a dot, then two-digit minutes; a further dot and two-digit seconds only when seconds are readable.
12.40
